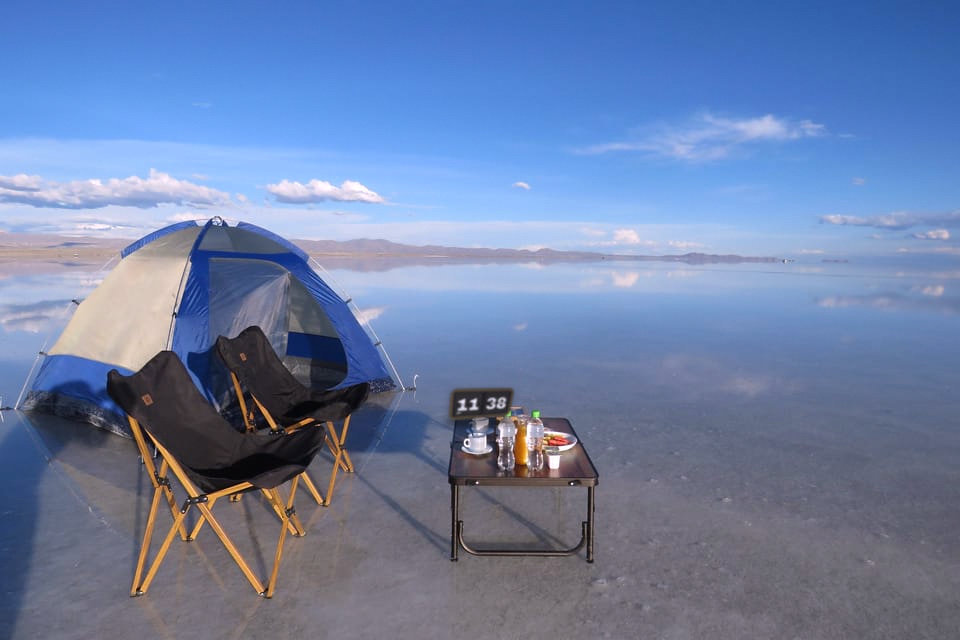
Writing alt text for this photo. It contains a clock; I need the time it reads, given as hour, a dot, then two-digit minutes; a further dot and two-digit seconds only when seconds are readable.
11.38
